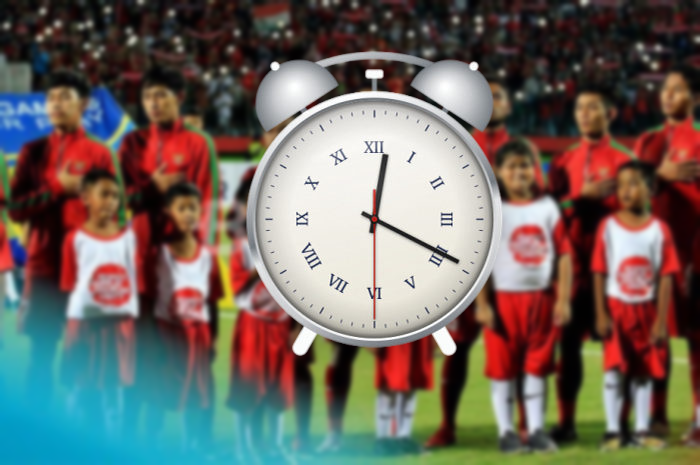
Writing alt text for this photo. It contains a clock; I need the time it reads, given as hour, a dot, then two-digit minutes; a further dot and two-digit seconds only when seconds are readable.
12.19.30
